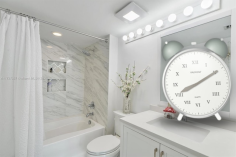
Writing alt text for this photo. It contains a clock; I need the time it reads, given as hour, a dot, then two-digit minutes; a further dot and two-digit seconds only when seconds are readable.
8.10
